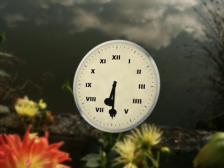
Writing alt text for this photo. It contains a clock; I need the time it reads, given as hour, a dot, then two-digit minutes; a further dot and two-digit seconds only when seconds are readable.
6.30
